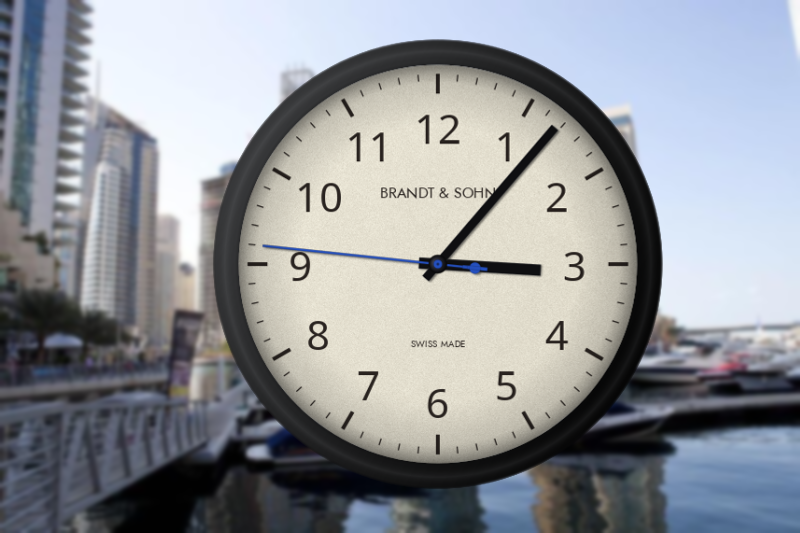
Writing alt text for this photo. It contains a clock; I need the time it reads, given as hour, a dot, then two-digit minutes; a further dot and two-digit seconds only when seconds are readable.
3.06.46
